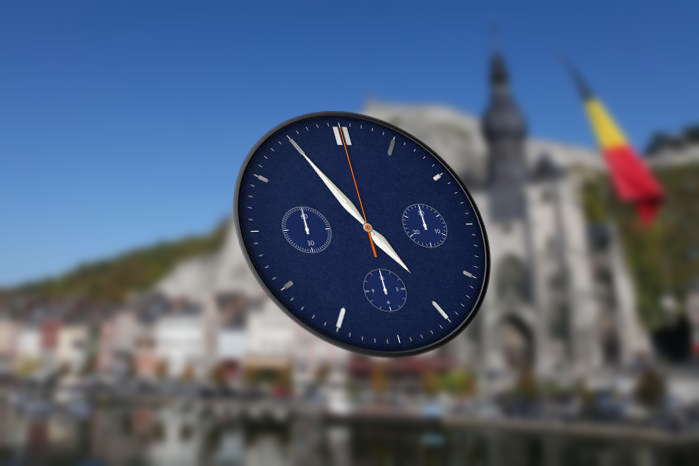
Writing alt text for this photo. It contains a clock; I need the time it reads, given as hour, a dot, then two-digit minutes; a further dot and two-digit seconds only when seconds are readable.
4.55
